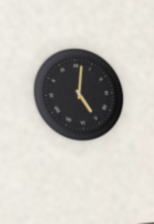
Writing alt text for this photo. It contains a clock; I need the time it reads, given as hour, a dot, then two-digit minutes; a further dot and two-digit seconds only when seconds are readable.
5.02
